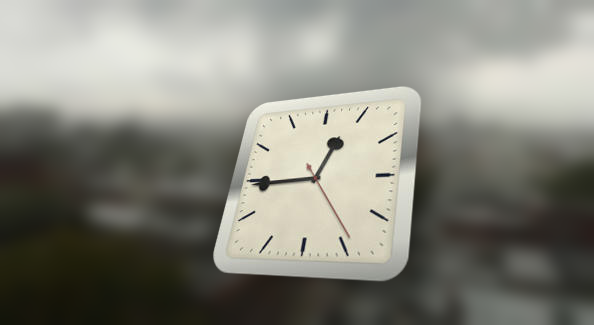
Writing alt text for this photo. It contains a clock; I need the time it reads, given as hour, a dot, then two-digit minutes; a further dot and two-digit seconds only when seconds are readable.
12.44.24
